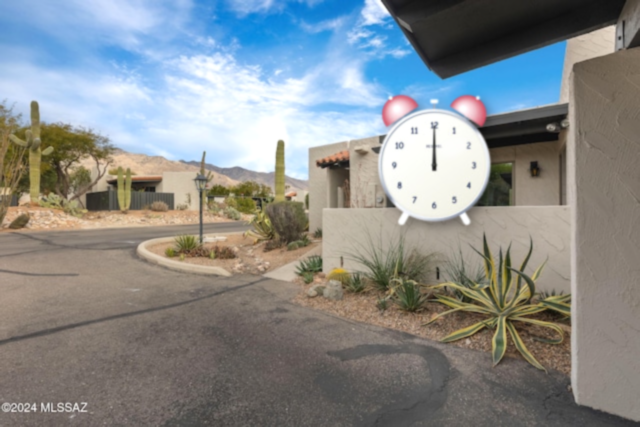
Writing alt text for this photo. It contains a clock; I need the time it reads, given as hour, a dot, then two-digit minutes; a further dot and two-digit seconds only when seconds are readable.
12.00
